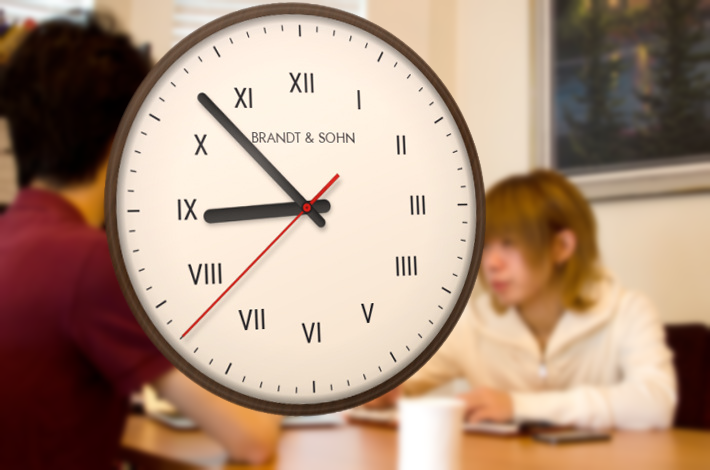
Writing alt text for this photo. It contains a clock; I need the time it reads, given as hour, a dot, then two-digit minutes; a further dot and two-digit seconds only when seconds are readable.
8.52.38
